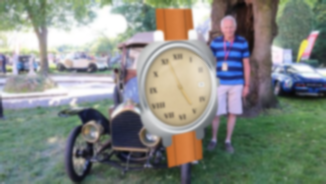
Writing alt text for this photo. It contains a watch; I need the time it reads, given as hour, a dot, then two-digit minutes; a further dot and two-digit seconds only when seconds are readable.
4.56
